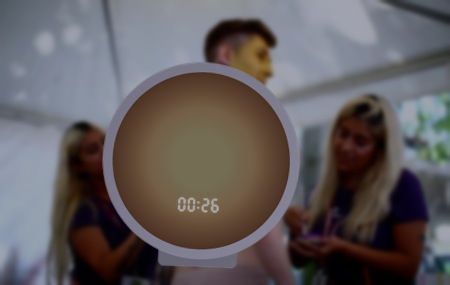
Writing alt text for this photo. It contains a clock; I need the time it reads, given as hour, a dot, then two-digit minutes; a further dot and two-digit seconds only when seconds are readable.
0.26
